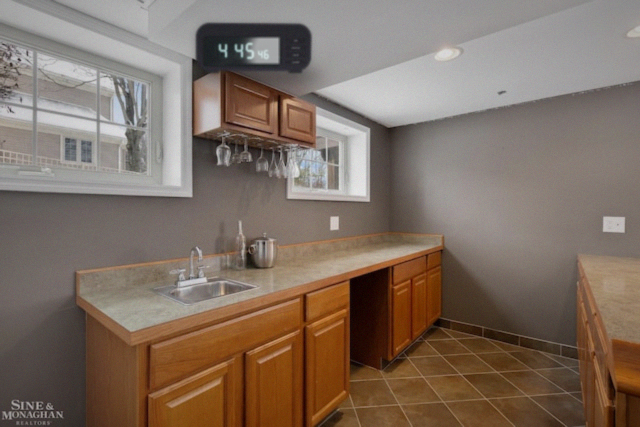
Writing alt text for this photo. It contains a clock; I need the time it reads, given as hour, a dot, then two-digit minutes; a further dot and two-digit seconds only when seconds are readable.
4.45
